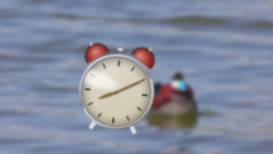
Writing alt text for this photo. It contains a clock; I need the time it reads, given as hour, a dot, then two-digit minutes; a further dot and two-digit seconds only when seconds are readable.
8.10
